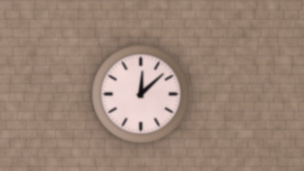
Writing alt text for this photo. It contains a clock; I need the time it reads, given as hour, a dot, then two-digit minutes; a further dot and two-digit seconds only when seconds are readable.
12.08
